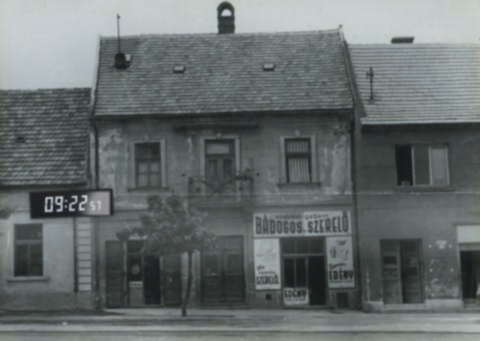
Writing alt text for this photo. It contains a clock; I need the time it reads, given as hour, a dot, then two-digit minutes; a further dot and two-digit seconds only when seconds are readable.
9.22
